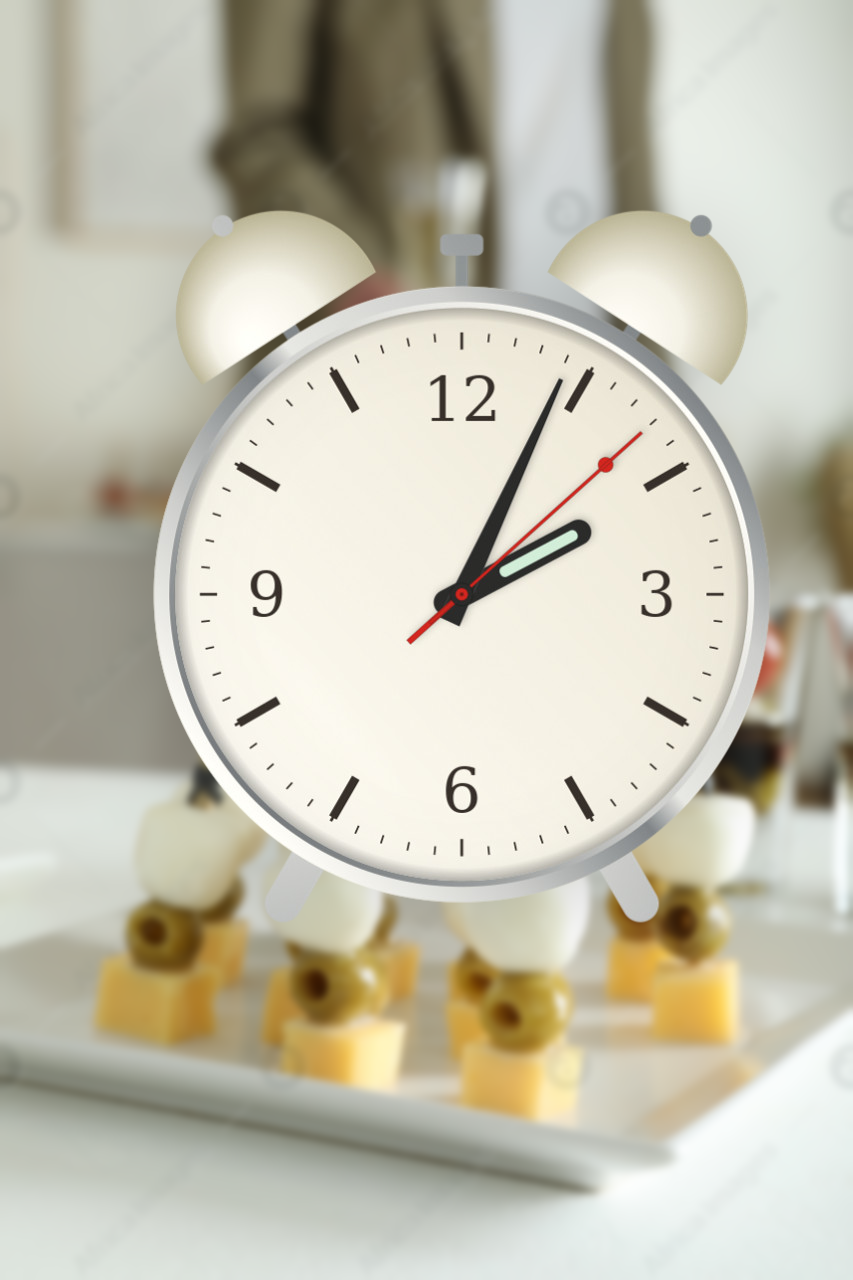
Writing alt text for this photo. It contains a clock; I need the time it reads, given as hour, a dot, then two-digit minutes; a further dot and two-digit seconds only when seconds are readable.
2.04.08
